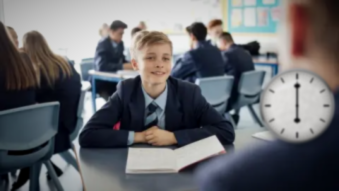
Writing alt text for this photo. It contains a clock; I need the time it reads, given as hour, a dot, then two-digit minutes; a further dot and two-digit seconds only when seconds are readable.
6.00
